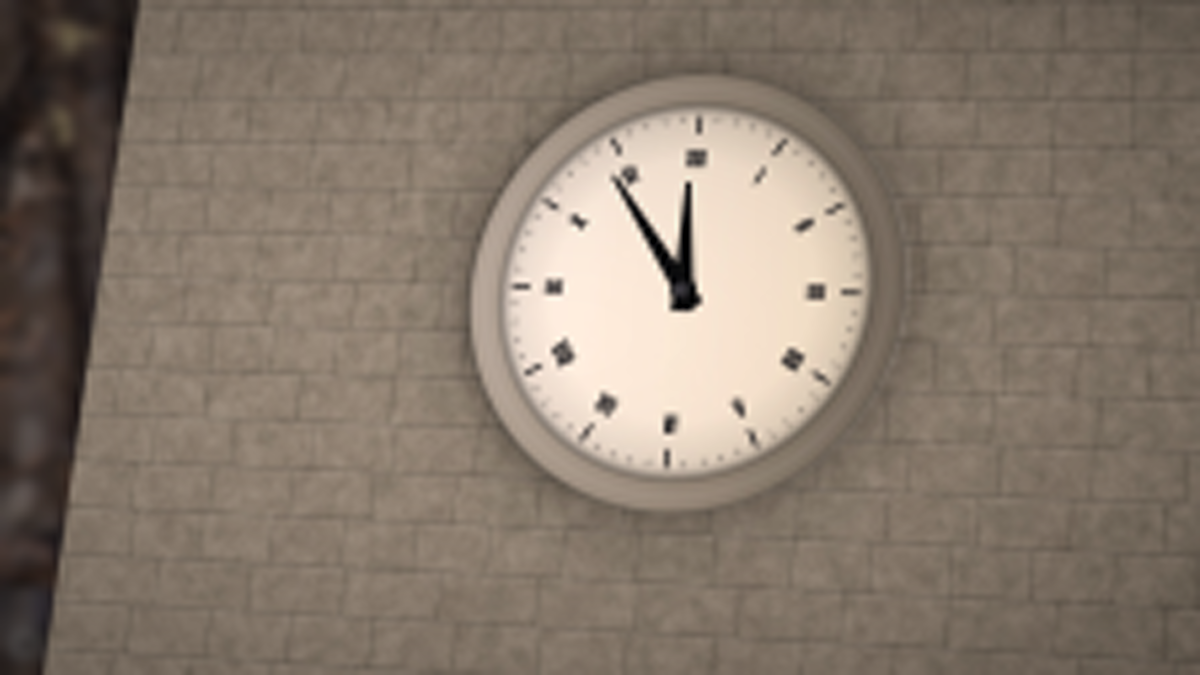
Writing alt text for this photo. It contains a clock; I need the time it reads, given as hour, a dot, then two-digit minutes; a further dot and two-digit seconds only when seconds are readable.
11.54
